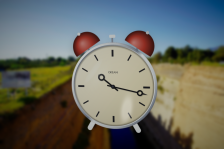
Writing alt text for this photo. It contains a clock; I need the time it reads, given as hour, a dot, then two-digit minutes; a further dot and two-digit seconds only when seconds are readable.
10.17
